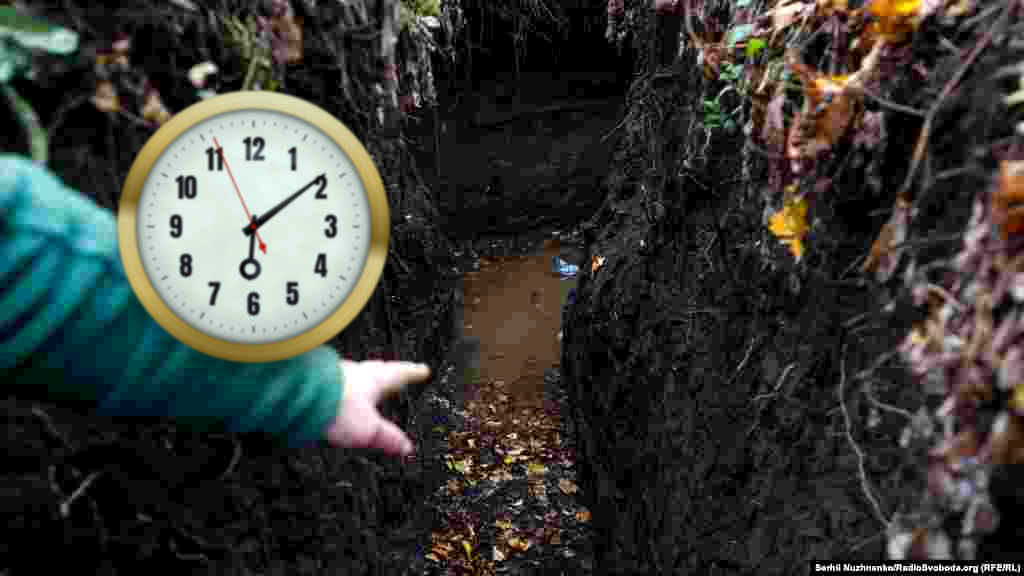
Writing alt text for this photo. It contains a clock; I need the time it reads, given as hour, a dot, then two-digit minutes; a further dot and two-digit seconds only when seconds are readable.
6.08.56
